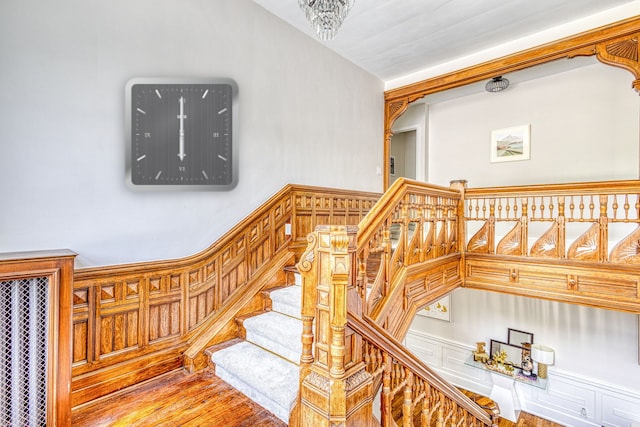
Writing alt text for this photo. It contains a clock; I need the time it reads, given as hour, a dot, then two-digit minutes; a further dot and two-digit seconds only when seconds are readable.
6.00
